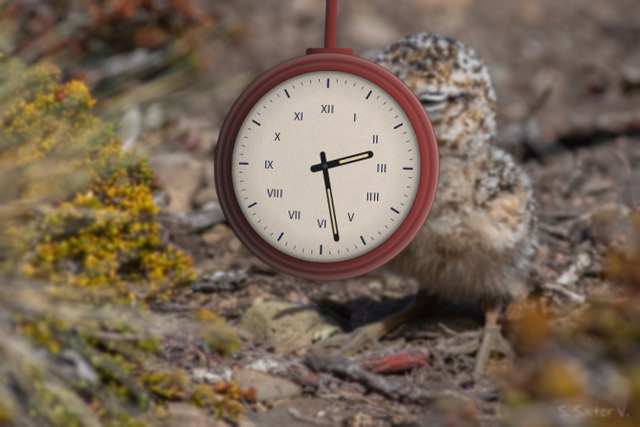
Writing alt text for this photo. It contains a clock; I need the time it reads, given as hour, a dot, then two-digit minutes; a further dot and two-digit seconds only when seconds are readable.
2.28
